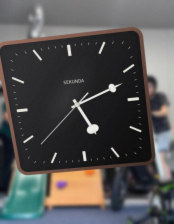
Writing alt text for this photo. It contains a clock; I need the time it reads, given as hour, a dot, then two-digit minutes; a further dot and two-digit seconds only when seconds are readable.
5.11.38
